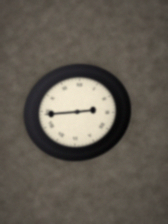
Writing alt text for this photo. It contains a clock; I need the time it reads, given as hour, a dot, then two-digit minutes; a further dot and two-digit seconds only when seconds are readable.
2.44
